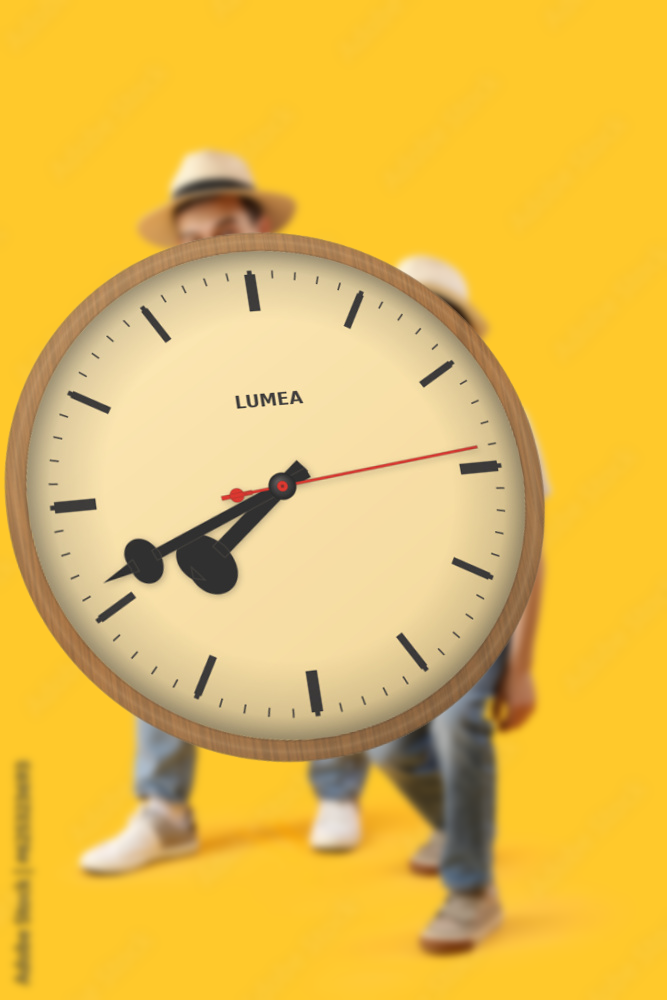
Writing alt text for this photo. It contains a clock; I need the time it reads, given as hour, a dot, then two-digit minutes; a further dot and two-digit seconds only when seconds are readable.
7.41.14
